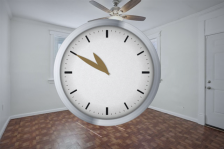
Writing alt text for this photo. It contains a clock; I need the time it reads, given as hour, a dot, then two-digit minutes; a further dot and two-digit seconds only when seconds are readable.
10.50
